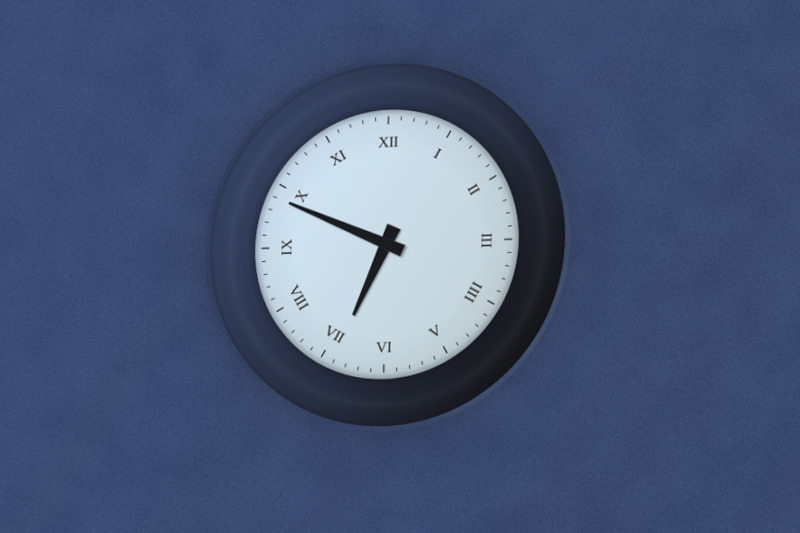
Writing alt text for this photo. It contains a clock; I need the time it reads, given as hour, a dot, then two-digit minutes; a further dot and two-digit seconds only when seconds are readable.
6.49
